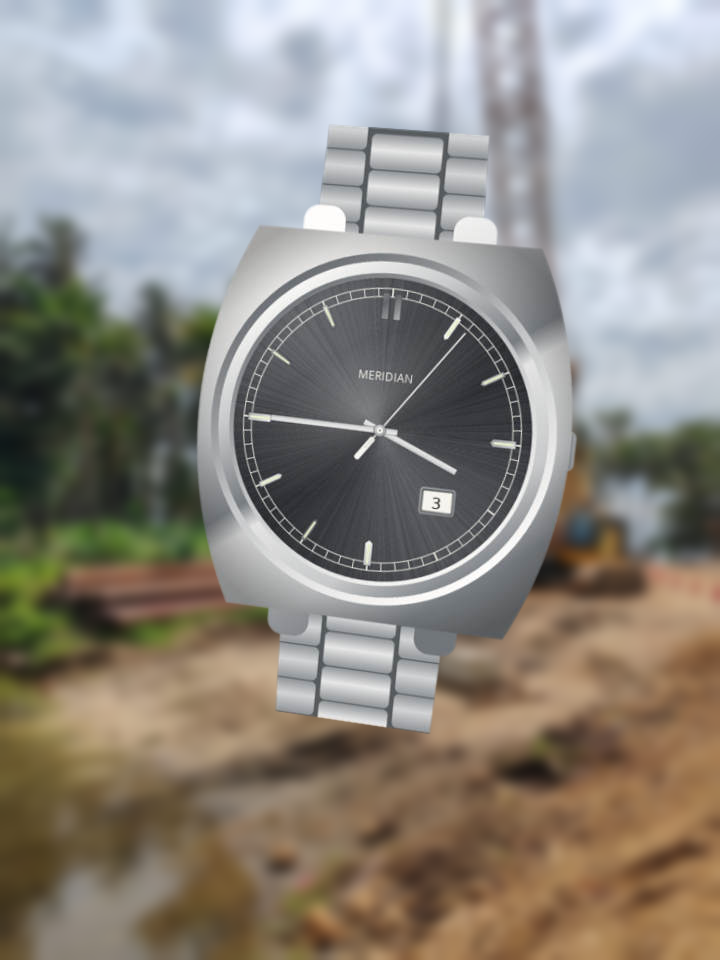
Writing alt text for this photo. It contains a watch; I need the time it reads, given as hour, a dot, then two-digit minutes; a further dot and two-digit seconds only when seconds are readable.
3.45.06
